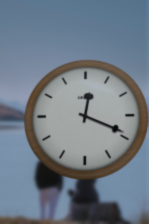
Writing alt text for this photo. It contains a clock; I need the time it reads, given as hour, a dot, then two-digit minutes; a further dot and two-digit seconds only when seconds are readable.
12.19
